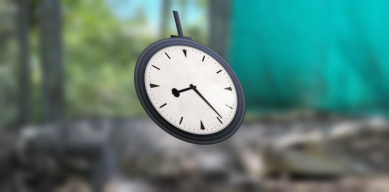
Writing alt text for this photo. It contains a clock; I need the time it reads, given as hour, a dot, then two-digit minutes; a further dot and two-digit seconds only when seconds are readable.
8.24
